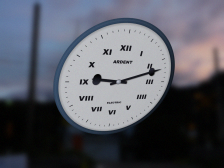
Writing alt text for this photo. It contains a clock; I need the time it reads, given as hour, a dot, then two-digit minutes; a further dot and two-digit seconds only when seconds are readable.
9.12
